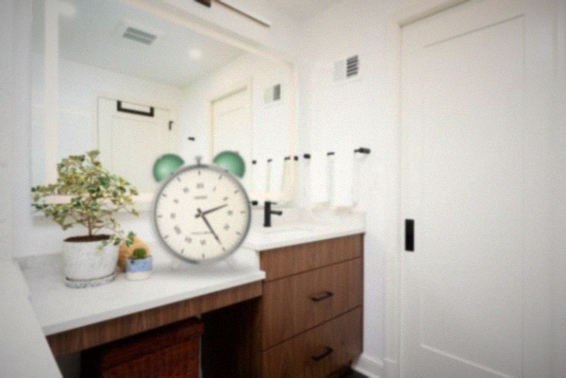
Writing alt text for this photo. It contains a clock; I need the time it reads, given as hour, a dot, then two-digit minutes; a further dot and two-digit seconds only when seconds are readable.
2.25
